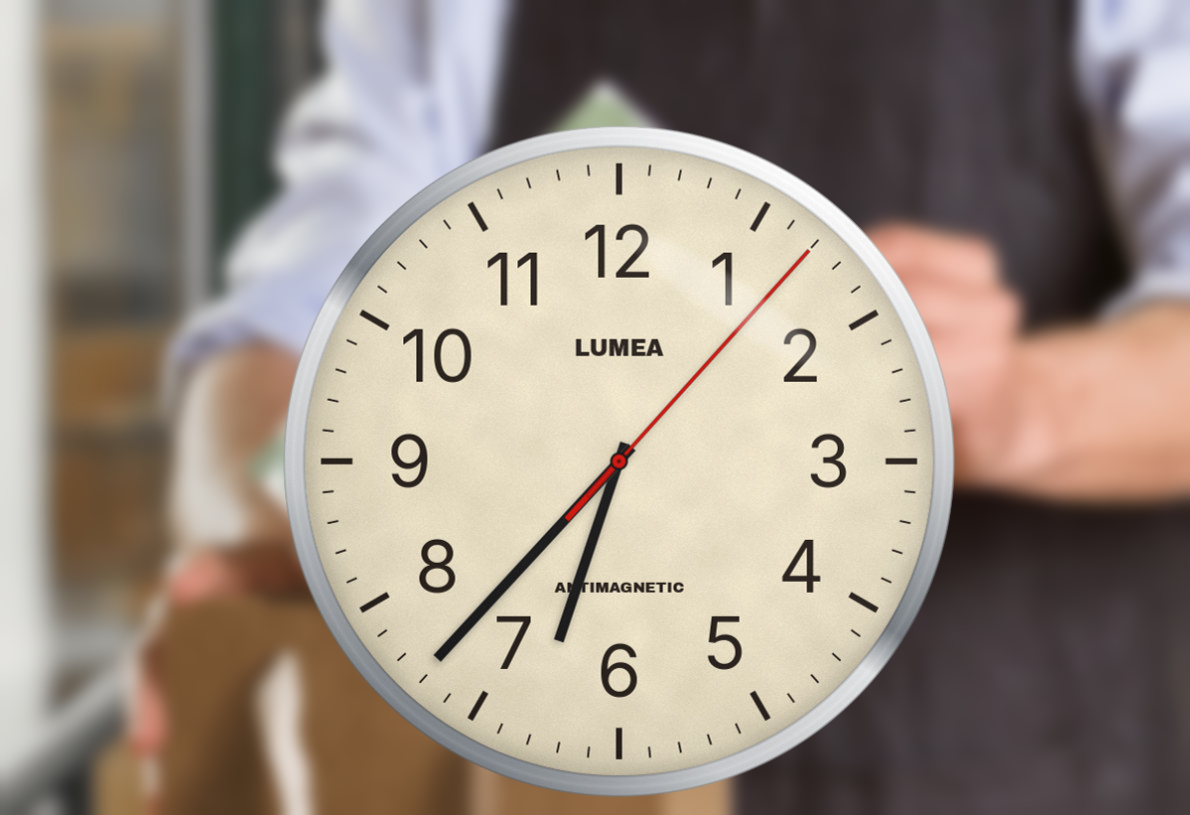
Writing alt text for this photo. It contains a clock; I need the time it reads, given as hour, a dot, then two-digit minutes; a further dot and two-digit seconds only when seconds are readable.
6.37.07
